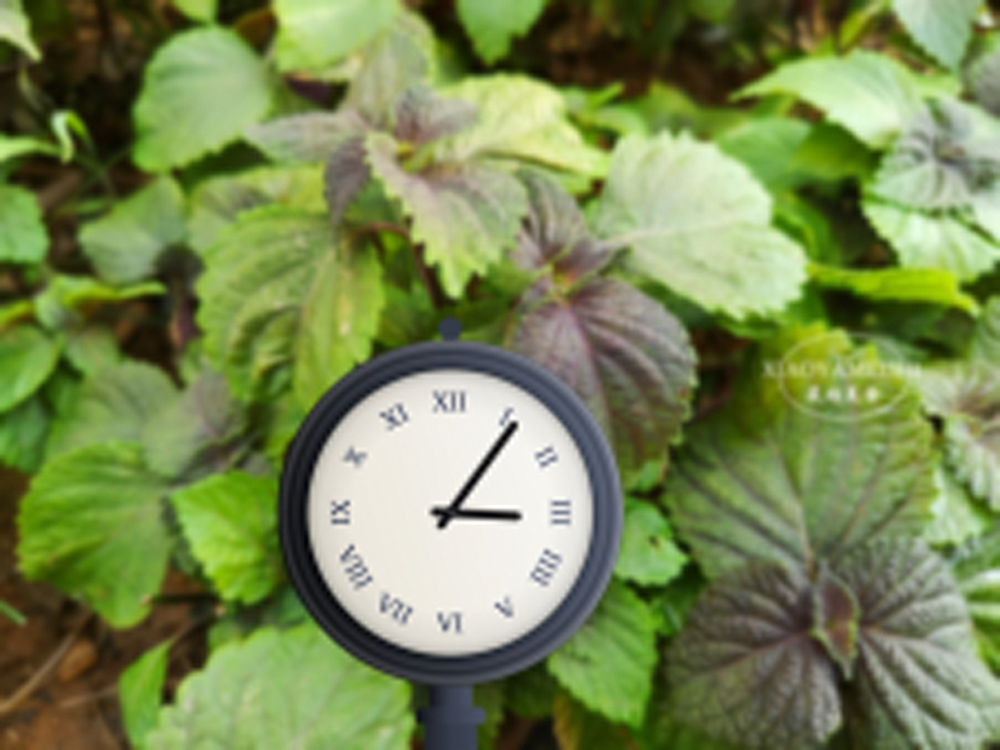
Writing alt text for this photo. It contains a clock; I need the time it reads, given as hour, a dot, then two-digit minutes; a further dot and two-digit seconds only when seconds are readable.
3.06
